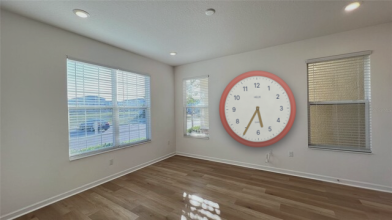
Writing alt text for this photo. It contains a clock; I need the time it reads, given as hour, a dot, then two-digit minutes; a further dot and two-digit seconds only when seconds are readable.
5.35
